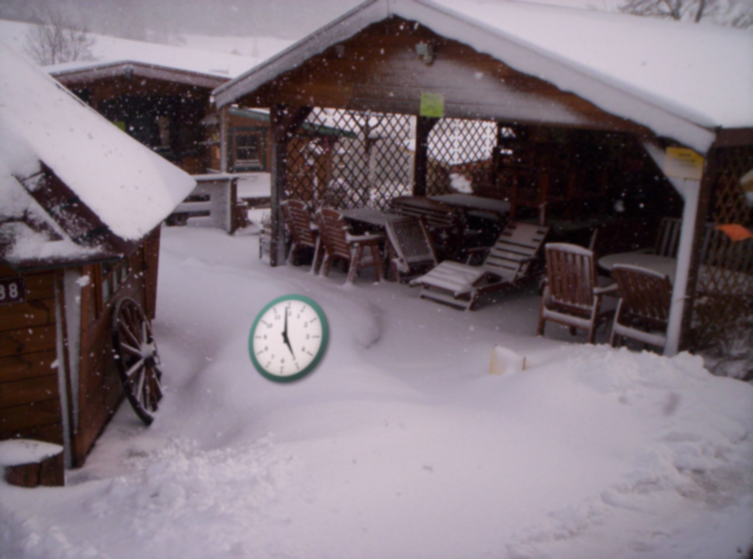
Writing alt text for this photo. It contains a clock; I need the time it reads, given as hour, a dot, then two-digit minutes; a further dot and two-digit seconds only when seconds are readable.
4.59
